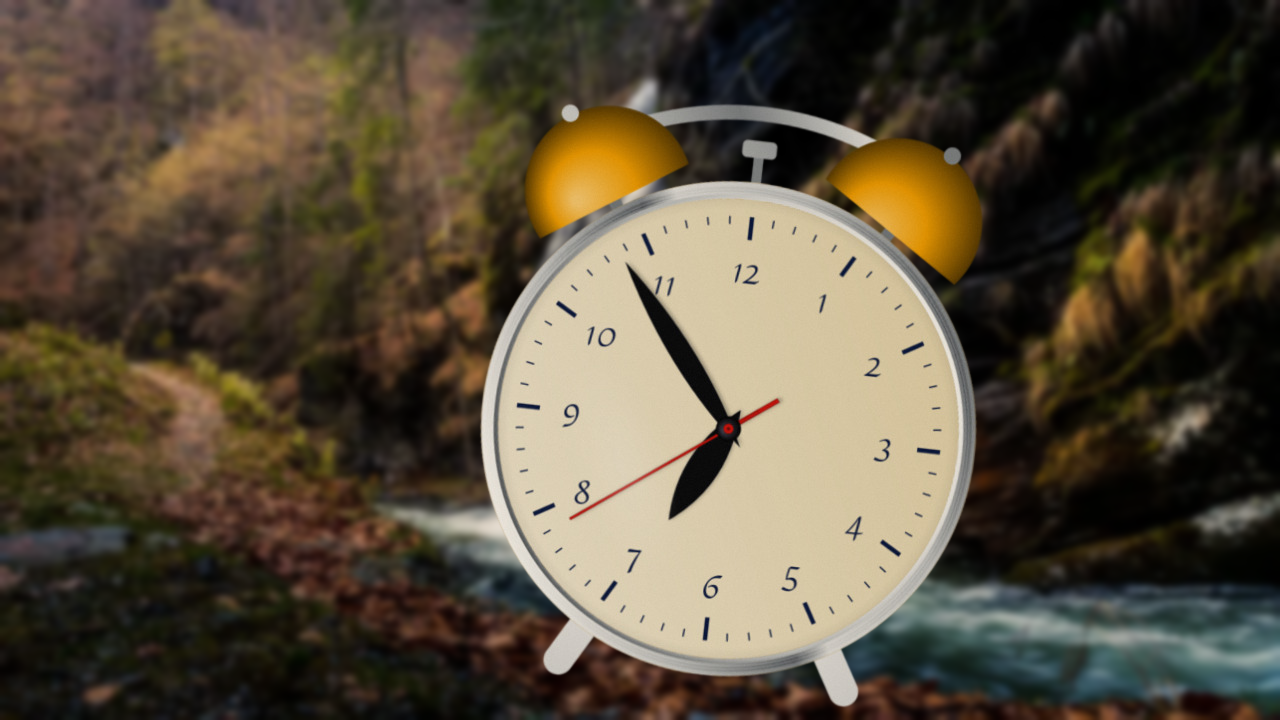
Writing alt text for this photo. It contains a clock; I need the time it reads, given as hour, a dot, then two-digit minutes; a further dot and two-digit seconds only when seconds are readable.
6.53.39
